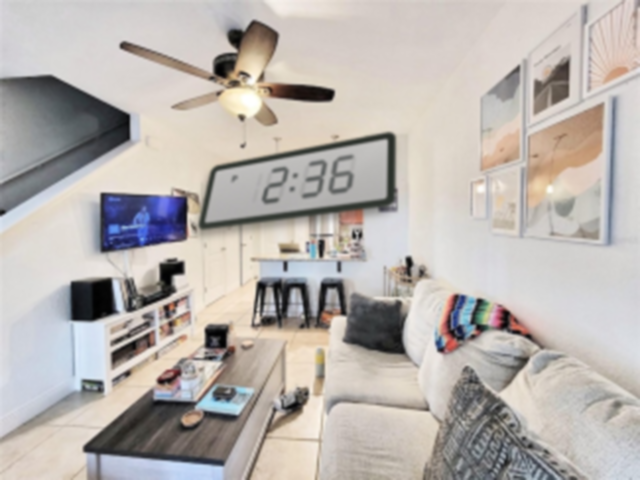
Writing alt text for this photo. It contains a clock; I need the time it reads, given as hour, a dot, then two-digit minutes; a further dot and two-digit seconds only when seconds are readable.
2.36
